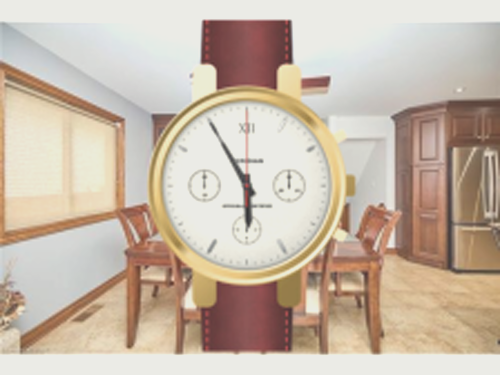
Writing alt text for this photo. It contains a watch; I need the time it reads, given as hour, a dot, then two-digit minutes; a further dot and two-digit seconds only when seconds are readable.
5.55
